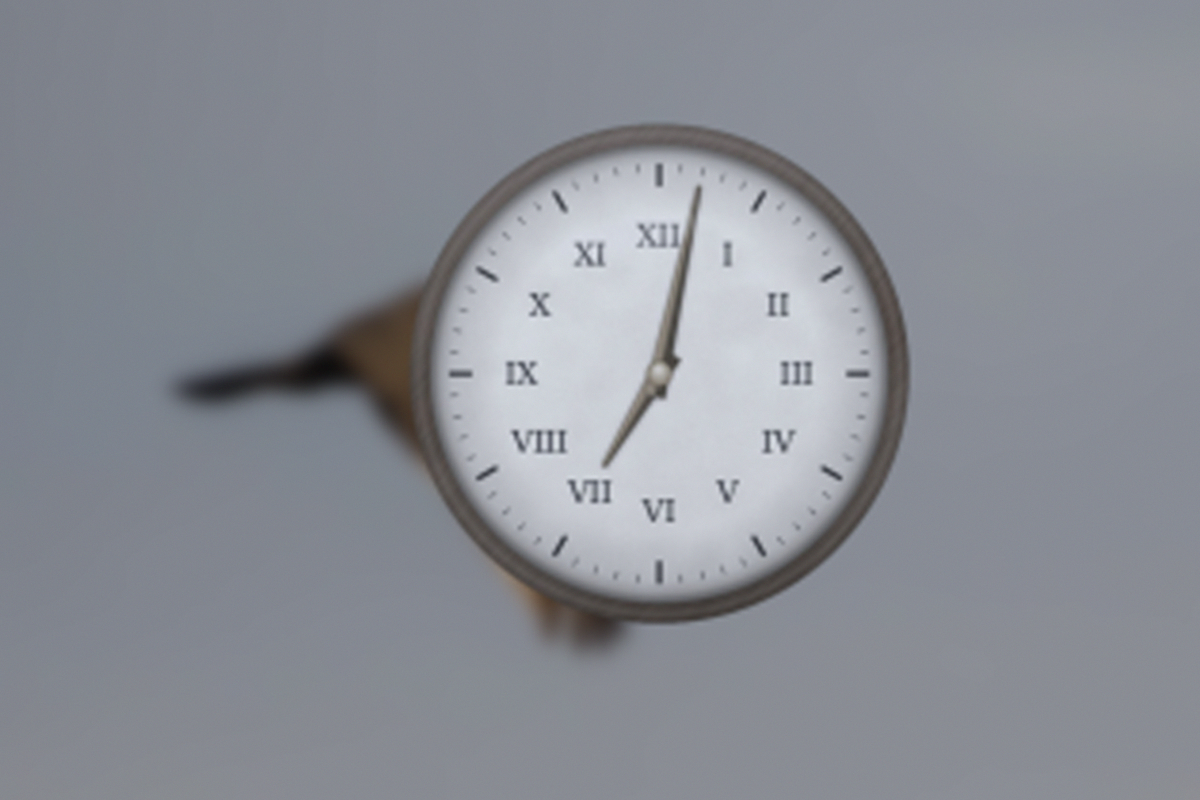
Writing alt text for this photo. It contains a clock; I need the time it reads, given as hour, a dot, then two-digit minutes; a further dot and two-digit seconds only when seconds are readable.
7.02
